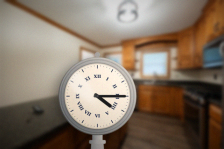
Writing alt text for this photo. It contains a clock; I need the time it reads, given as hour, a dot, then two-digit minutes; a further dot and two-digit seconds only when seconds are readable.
4.15
